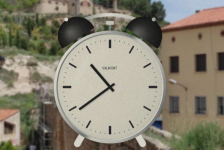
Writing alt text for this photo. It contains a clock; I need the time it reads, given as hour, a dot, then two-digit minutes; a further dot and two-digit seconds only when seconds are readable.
10.39
